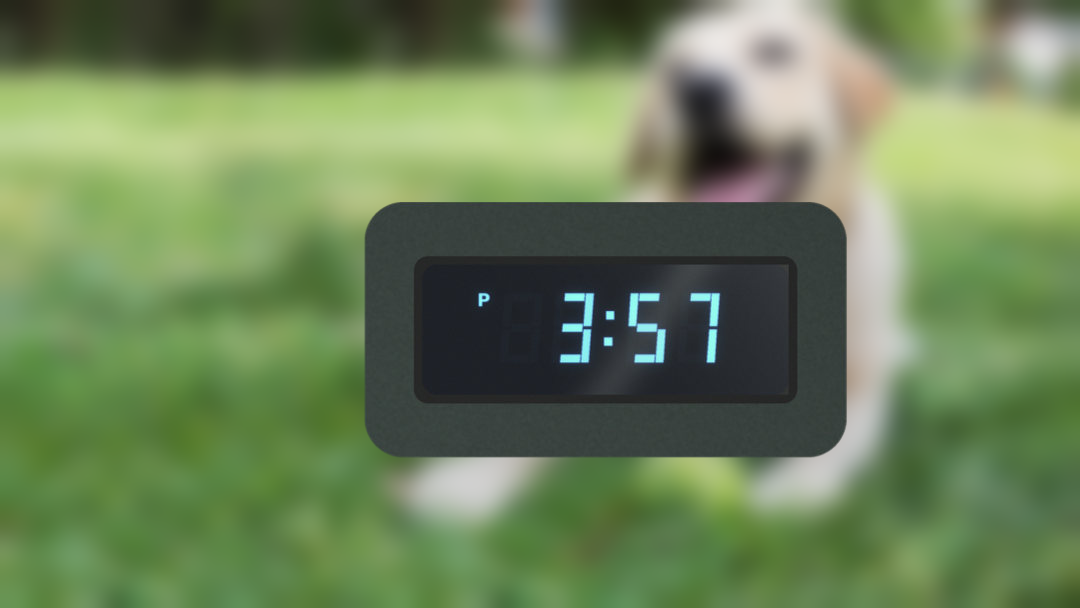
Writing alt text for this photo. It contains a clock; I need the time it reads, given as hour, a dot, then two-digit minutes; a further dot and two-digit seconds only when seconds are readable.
3.57
